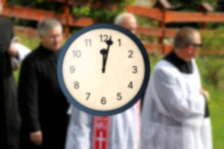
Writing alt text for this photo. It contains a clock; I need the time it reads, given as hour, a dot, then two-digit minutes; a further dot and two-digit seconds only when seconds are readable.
12.02
